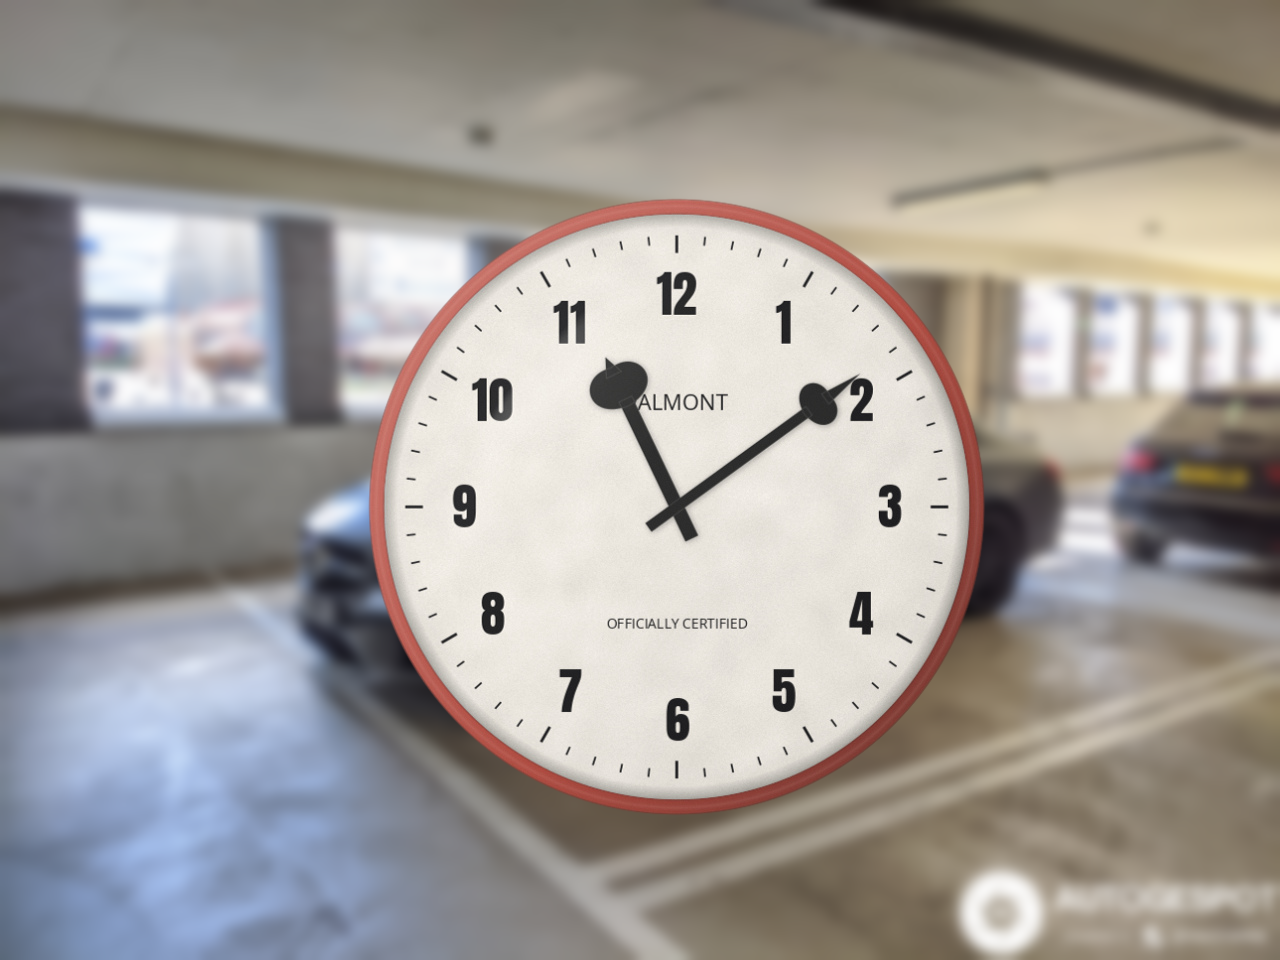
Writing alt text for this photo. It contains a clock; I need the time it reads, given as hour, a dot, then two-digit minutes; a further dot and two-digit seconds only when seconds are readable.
11.09
